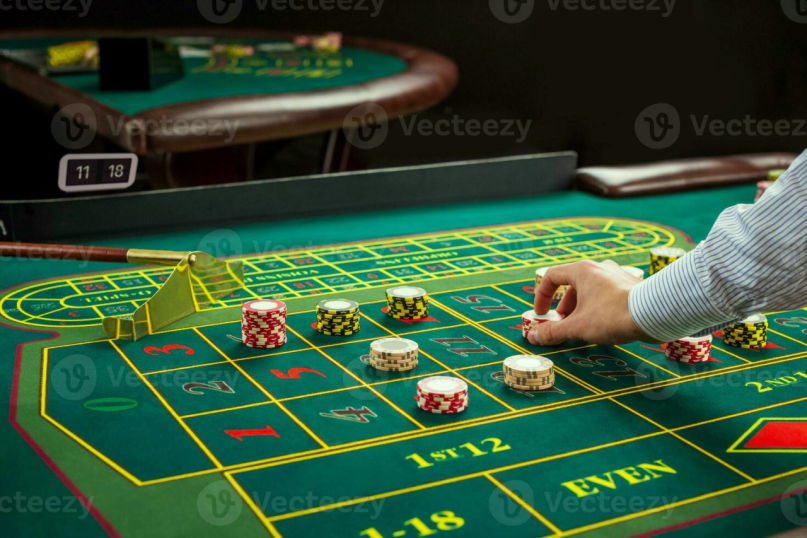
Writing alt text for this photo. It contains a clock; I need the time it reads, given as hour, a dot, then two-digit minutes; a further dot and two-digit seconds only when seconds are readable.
11.18
